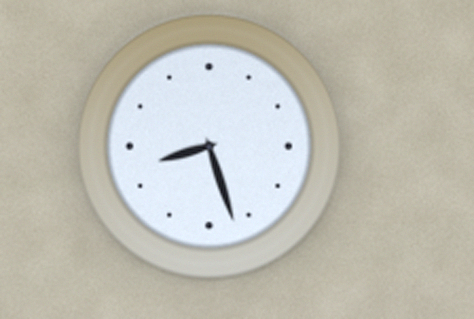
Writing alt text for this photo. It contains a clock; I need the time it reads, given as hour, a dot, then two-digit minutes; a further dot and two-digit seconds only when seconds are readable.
8.27
